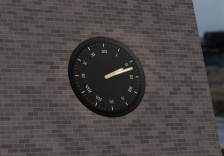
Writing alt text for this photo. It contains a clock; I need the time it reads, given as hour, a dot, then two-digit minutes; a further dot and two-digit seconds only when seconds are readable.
2.12
